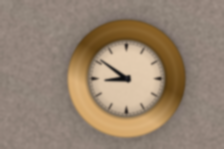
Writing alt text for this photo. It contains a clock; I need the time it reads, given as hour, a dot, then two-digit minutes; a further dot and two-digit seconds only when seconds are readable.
8.51
